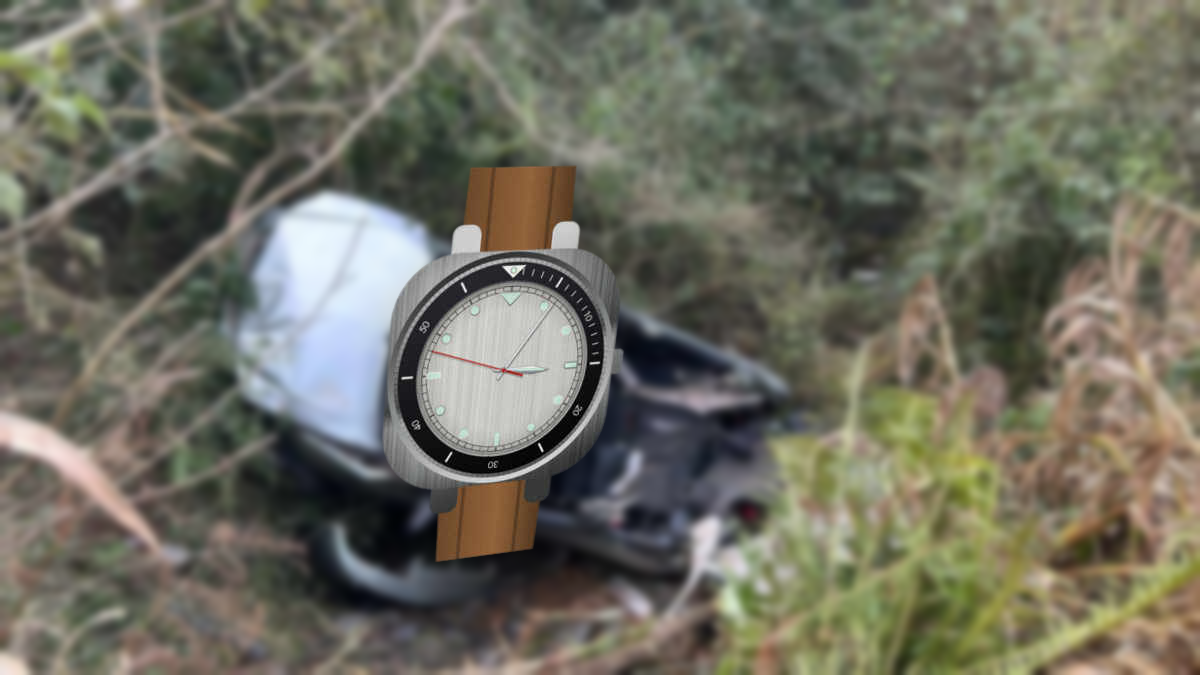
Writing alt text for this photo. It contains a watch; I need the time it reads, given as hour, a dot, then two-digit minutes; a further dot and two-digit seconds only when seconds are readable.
3.05.48
